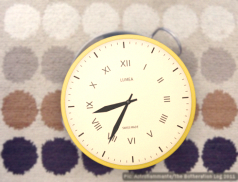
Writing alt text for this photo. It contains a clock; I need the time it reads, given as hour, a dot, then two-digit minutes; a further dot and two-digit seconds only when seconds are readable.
8.35
